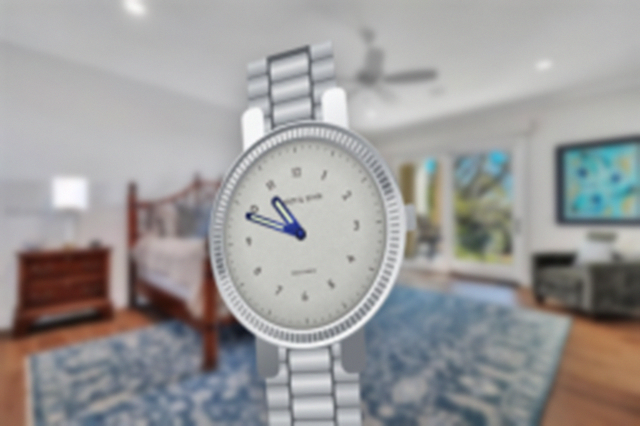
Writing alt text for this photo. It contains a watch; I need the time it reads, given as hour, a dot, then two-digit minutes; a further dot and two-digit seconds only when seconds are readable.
10.49
